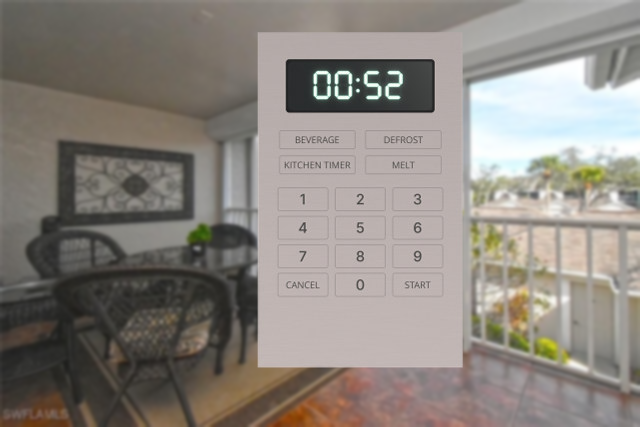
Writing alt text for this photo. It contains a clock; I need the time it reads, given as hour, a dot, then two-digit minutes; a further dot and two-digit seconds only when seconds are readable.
0.52
